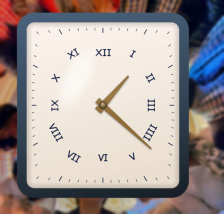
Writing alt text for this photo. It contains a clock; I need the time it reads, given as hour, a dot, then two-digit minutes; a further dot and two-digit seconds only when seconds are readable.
1.22
